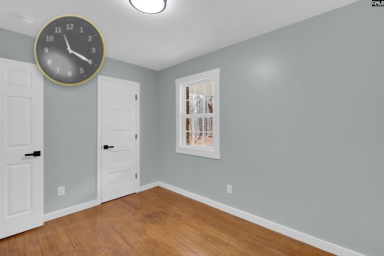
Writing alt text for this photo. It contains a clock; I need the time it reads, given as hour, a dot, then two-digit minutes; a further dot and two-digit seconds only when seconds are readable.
11.20
